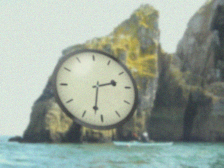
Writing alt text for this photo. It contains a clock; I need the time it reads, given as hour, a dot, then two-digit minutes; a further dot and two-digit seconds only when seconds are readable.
2.32
